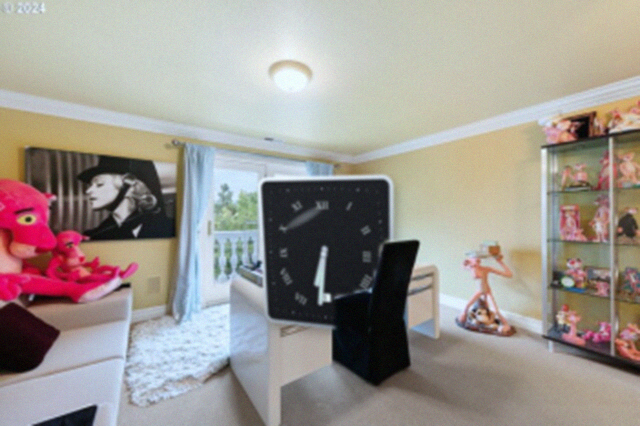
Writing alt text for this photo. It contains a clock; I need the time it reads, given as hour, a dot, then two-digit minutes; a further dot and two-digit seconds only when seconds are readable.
6.31
